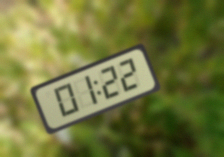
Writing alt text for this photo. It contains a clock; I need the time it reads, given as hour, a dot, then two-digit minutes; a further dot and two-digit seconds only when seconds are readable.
1.22
